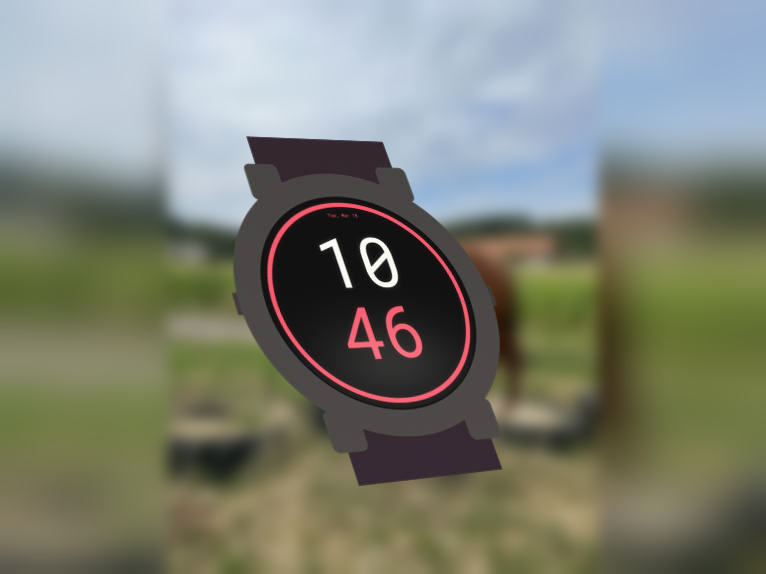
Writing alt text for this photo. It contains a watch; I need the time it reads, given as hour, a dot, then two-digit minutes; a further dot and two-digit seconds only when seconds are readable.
10.46
